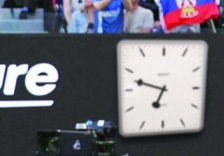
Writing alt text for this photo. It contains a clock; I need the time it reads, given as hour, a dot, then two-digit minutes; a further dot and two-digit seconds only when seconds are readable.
6.48
